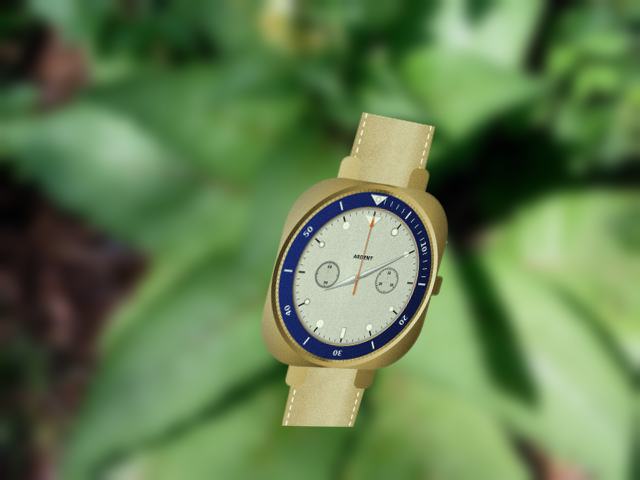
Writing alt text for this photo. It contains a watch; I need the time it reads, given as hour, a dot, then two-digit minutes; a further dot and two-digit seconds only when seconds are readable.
8.10
